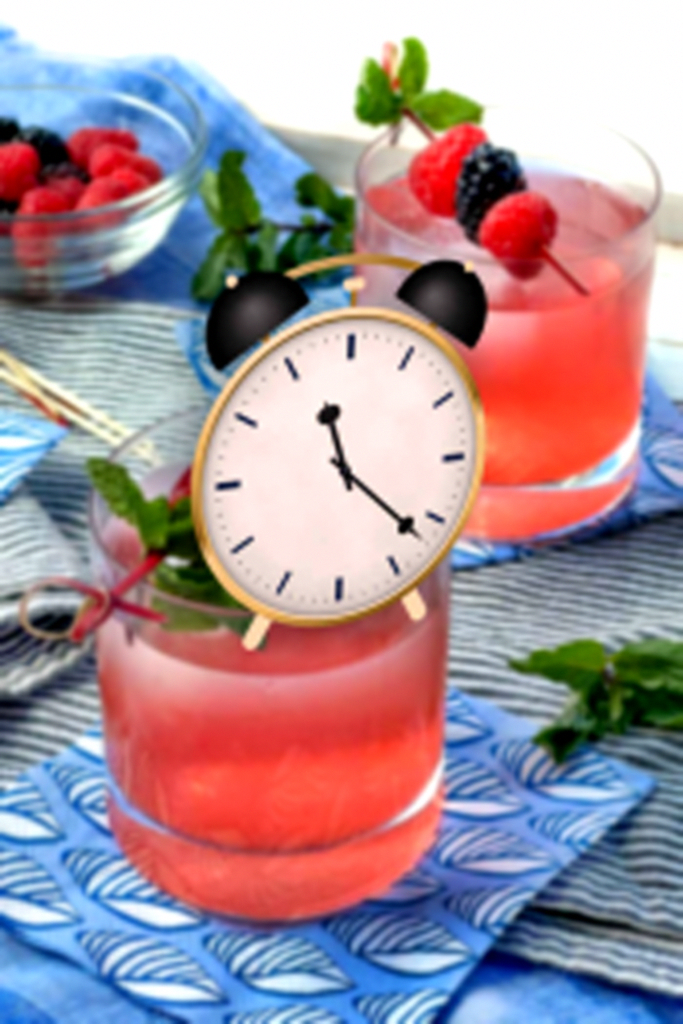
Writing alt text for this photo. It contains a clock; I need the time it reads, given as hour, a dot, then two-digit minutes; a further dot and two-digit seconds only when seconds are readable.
11.22
